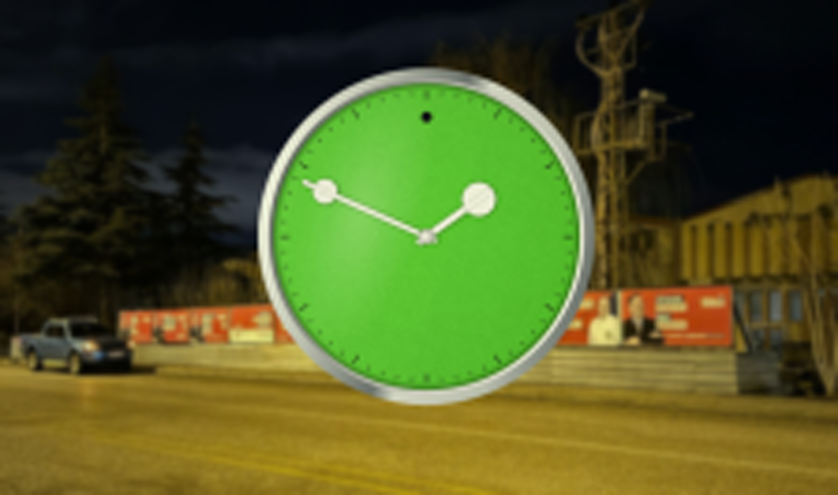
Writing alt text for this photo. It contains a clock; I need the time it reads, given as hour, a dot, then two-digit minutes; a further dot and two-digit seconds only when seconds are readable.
1.49
